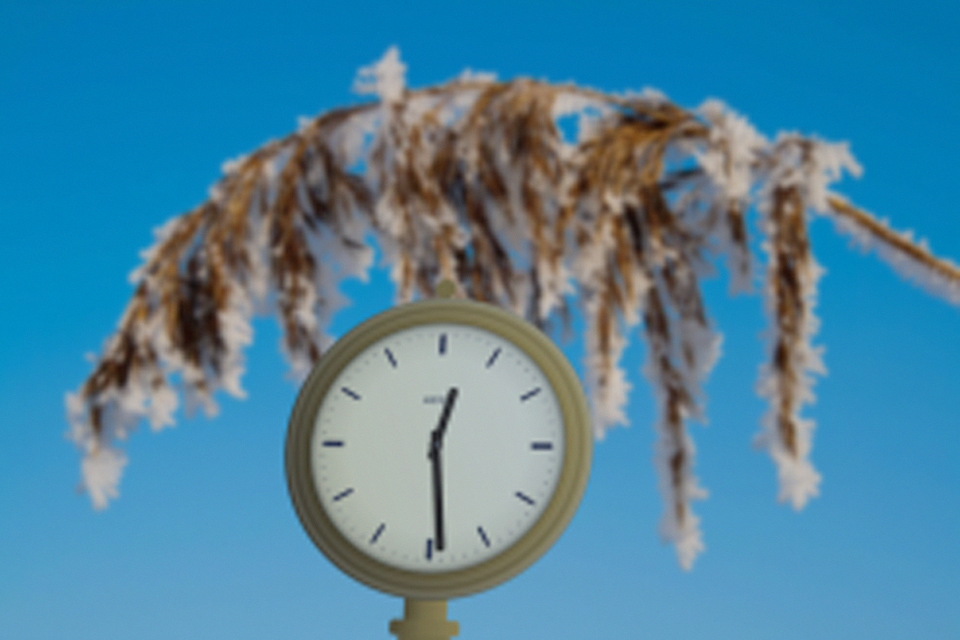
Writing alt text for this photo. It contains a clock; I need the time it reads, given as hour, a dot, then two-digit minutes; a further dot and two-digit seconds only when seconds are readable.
12.29
